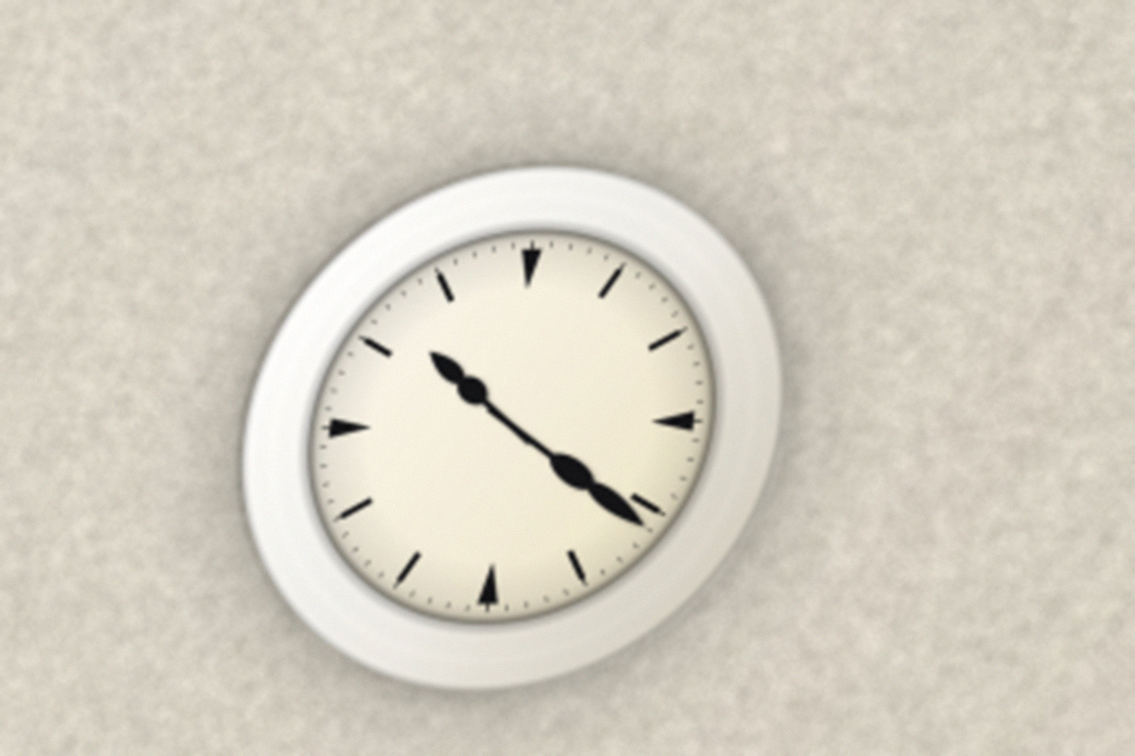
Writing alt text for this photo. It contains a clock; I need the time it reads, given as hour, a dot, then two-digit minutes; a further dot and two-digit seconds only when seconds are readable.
10.21
